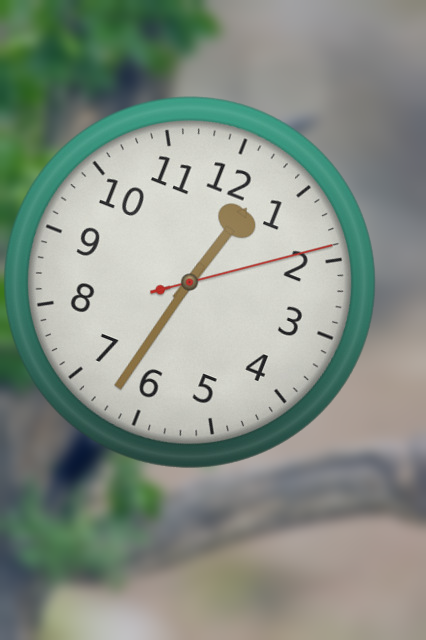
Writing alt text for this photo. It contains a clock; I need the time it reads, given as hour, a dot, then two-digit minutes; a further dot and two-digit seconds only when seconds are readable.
12.32.09
